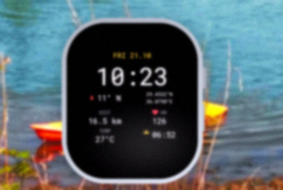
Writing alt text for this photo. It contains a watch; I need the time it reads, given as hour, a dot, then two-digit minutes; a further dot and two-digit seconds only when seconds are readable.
10.23
